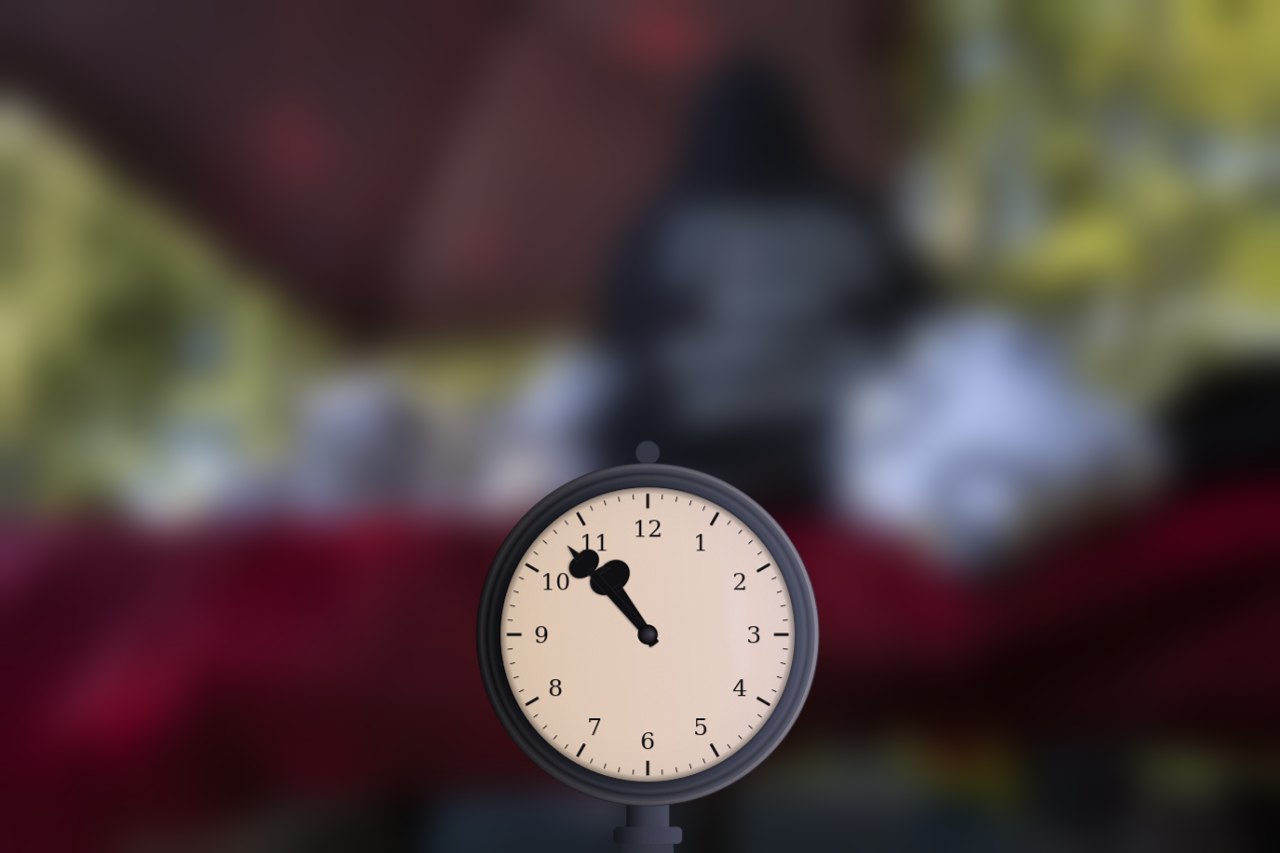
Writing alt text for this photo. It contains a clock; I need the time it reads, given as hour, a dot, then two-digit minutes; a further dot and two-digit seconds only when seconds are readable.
10.53
